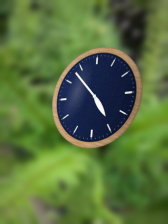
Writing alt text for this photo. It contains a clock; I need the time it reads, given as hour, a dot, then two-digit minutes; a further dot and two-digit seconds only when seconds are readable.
4.53
